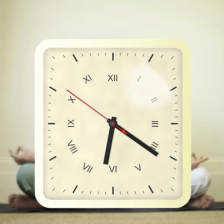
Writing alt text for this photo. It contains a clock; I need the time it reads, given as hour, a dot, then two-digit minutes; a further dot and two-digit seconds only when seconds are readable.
6.20.51
